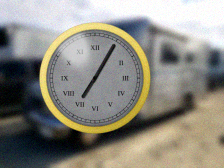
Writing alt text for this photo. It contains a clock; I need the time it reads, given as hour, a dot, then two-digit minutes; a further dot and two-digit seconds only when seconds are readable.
7.05
